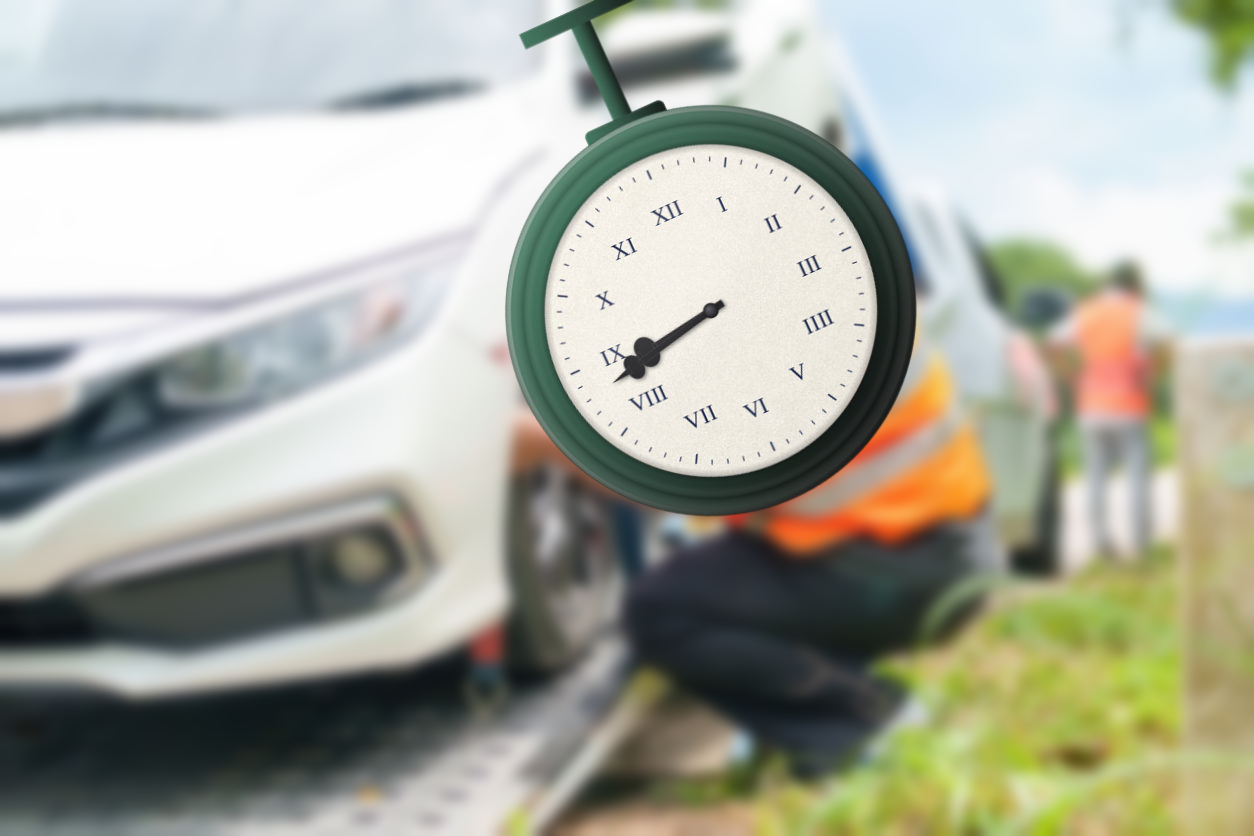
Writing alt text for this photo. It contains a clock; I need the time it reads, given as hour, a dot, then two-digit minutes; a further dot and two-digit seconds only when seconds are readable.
8.43
